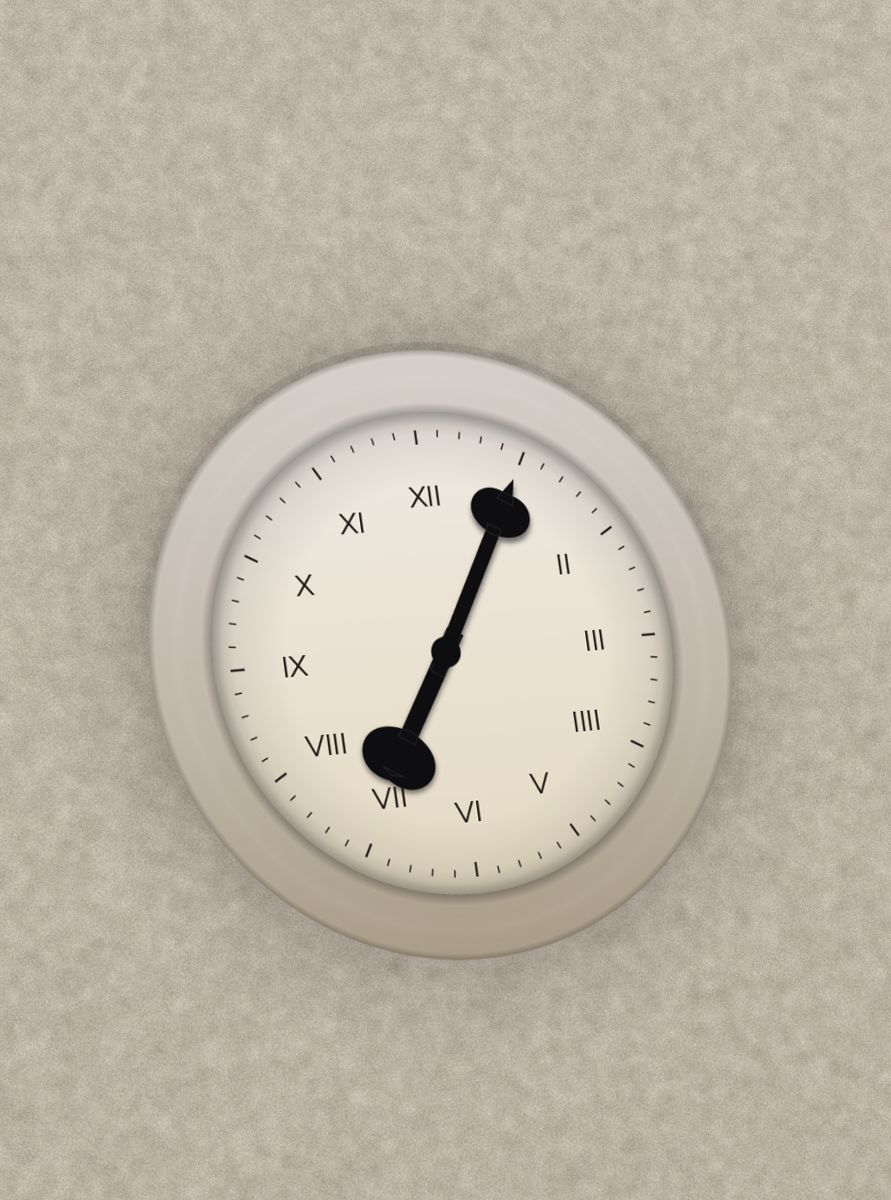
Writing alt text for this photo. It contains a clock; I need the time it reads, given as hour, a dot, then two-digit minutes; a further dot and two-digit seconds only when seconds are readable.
7.05
